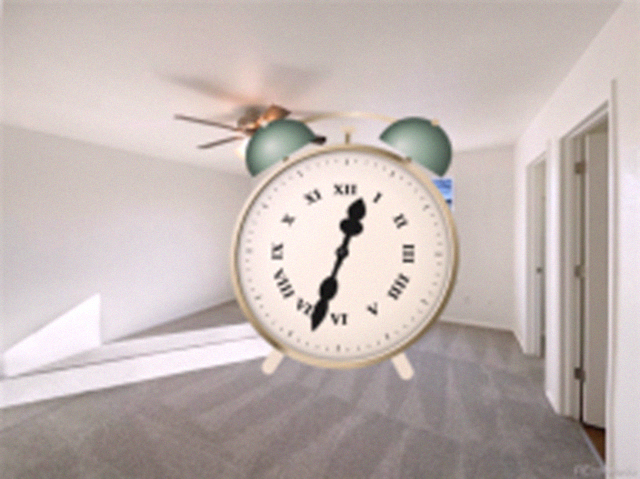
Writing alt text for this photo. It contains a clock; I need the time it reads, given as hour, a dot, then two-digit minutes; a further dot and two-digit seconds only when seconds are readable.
12.33
